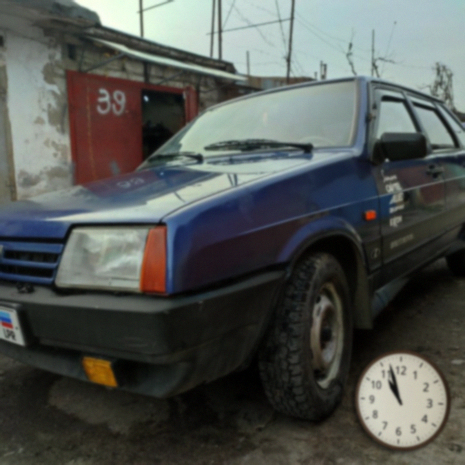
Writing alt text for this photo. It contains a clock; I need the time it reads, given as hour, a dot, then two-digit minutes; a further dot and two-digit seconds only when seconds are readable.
10.57
